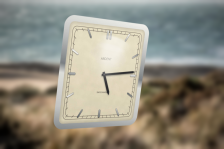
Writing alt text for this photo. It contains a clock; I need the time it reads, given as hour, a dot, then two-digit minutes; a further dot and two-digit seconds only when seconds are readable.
5.14
